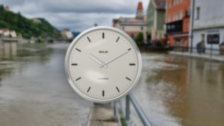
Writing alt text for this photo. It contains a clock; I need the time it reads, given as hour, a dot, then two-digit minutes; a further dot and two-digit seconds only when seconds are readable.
10.10
